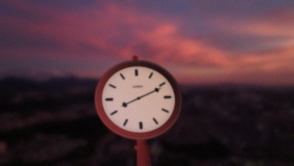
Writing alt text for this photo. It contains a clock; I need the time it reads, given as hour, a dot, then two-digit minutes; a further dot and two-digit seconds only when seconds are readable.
8.11
